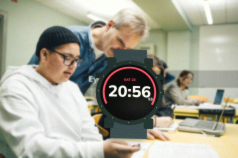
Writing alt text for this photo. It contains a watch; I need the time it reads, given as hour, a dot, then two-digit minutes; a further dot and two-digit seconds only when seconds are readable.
20.56
